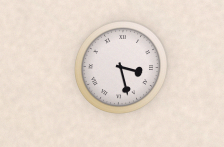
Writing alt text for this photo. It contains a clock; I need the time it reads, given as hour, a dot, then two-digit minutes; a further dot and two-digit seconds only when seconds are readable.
3.27
